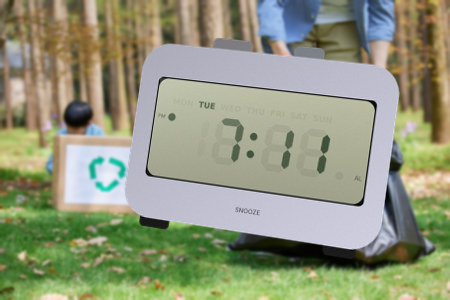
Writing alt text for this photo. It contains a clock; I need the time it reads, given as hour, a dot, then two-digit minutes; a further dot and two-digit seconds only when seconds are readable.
7.11
